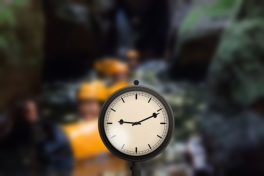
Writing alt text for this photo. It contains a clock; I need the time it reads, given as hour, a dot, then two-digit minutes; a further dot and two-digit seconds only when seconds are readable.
9.11
